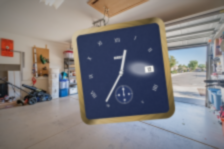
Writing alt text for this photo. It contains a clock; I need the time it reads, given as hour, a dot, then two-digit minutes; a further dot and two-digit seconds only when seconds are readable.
12.36
